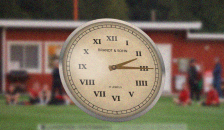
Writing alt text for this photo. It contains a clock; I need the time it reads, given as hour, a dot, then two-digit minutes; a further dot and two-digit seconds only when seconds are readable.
2.15
